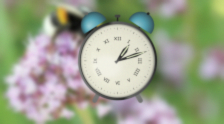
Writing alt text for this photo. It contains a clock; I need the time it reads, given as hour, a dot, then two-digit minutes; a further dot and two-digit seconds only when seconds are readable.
1.12
